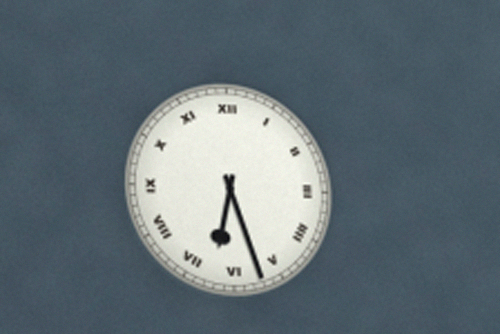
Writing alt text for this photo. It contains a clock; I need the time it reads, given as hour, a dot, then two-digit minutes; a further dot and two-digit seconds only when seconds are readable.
6.27
